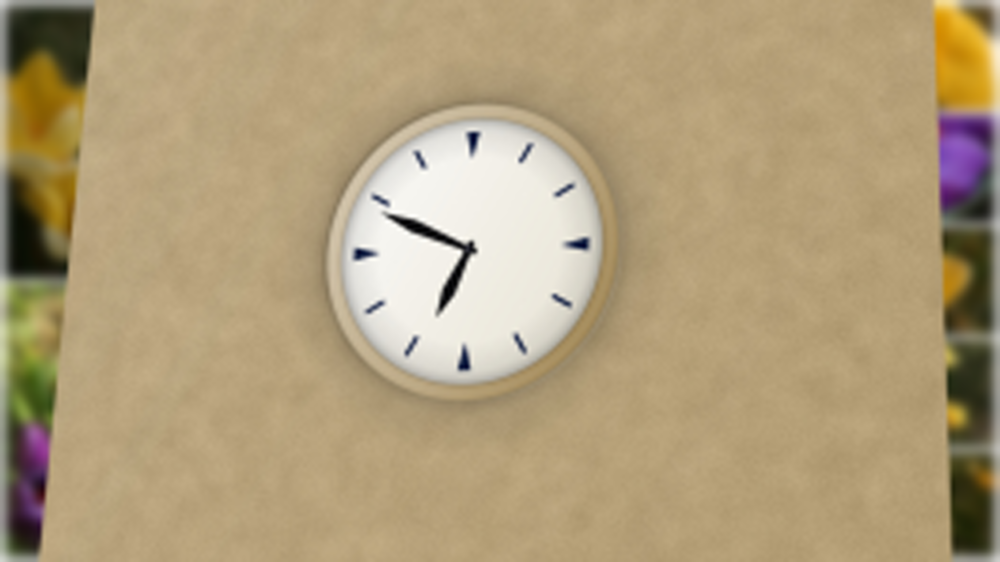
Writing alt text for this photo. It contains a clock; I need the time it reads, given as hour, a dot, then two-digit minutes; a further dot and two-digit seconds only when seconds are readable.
6.49
